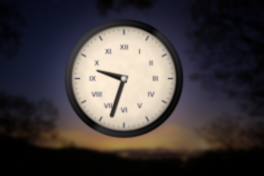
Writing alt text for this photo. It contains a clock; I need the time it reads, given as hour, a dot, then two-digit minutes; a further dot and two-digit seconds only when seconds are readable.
9.33
